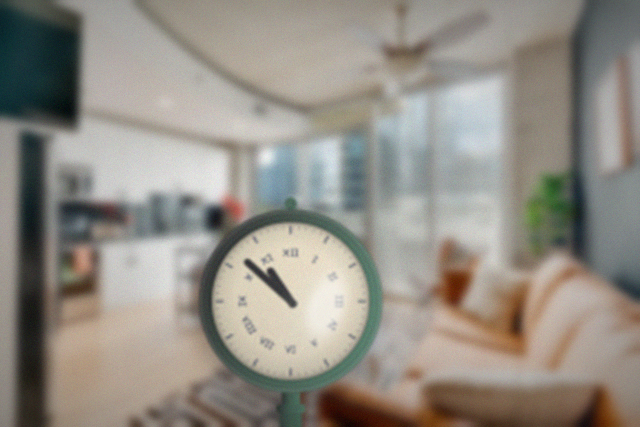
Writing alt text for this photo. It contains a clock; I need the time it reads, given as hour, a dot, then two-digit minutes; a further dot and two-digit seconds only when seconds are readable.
10.52
